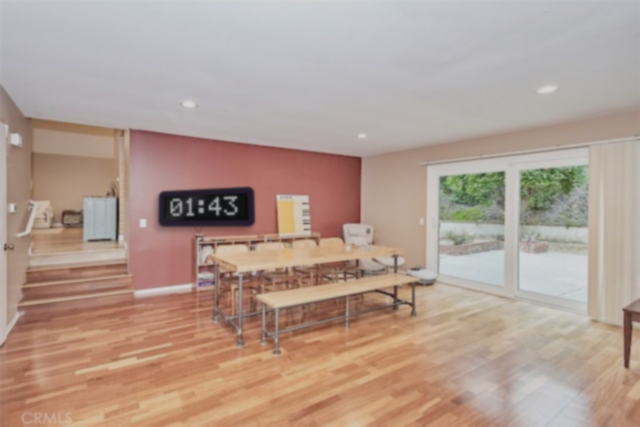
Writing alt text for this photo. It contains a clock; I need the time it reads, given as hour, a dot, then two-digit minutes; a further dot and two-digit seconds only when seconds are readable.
1.43
